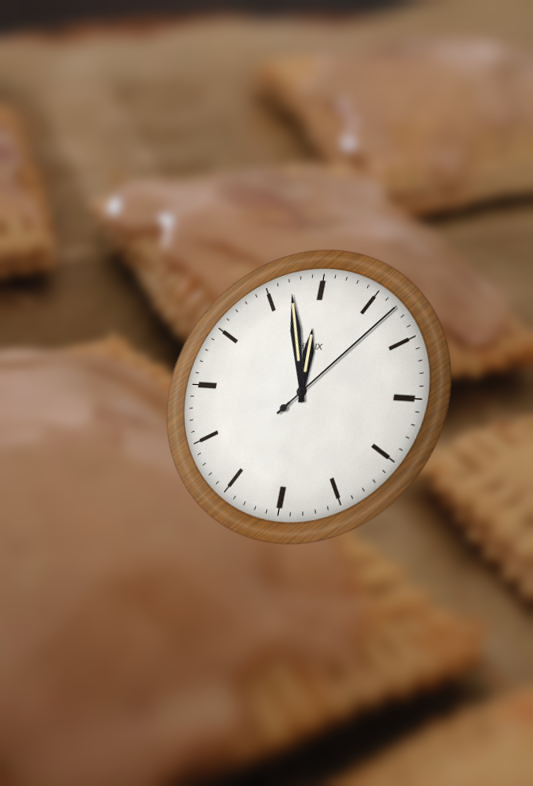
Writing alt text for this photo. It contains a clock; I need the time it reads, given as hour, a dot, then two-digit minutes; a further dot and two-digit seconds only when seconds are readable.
11.57.07
